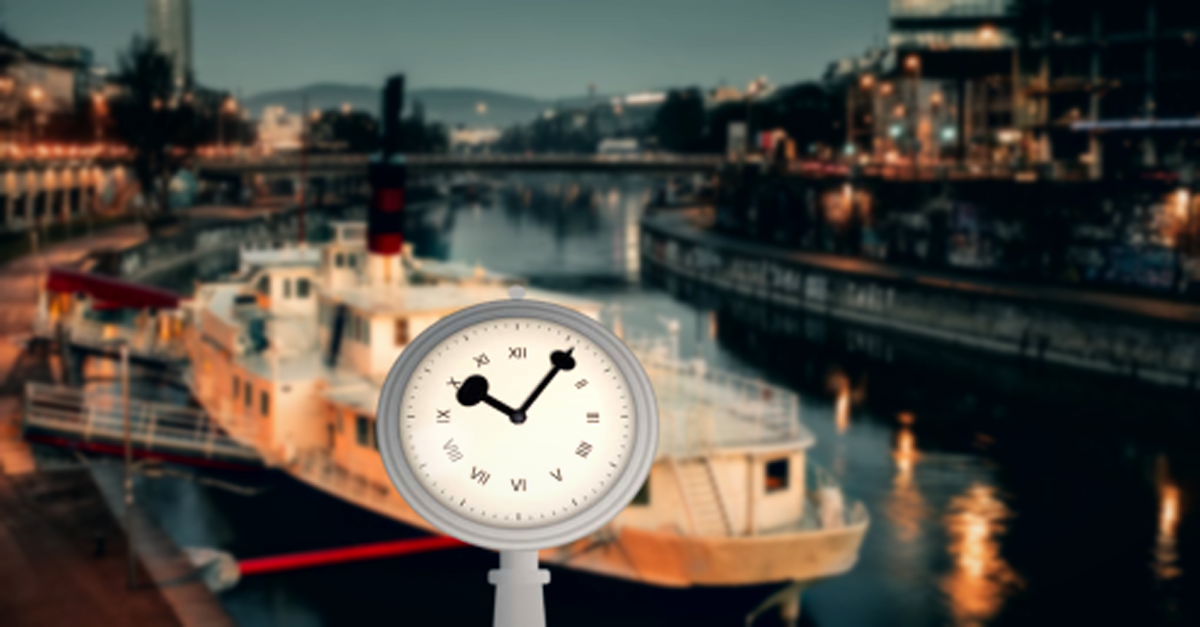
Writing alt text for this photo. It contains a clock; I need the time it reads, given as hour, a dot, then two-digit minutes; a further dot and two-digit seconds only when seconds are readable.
10.06
